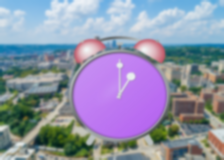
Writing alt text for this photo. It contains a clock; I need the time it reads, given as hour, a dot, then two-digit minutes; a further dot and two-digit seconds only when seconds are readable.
1.00
